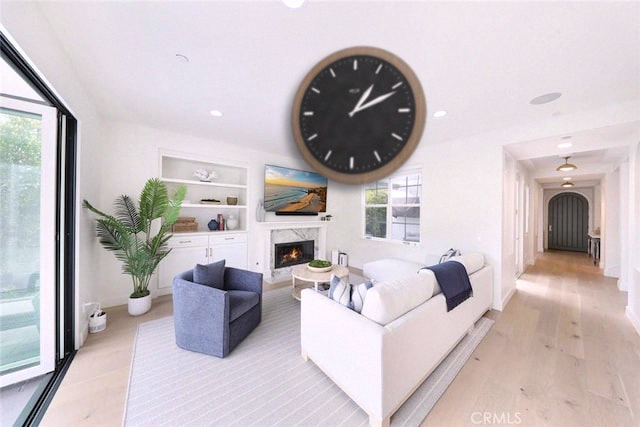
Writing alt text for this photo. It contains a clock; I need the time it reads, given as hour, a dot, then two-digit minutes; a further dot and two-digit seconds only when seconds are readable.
1.11
